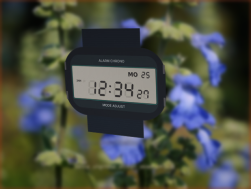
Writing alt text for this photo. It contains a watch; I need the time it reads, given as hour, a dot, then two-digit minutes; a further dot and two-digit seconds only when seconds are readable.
12.34.27
